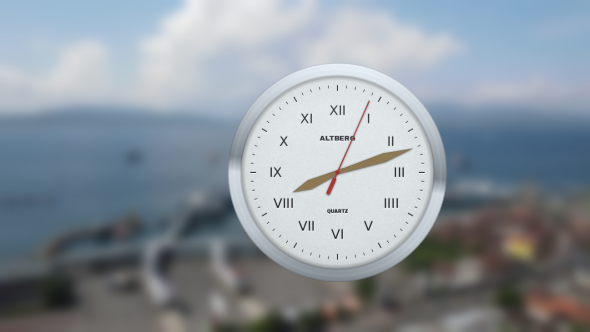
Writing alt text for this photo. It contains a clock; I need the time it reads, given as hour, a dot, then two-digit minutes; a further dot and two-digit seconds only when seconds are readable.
8.12.04
